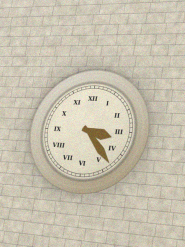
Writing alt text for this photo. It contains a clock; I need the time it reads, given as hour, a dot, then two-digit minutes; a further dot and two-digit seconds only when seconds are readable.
3.23
